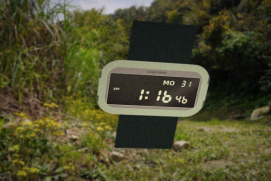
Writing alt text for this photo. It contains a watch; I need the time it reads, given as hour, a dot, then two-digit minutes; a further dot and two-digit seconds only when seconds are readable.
1.16.46
